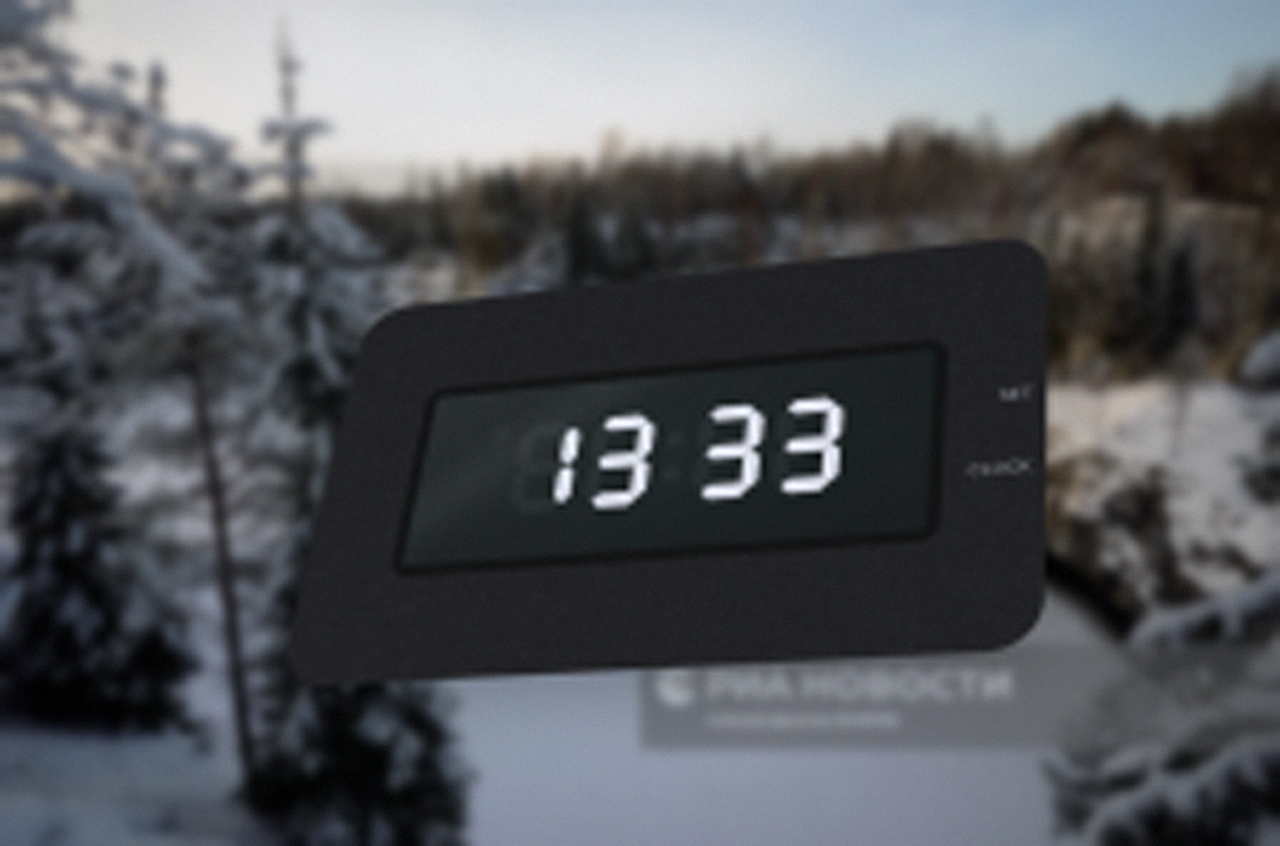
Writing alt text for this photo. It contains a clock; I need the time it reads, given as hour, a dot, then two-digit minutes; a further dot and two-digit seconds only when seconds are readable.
13.33
